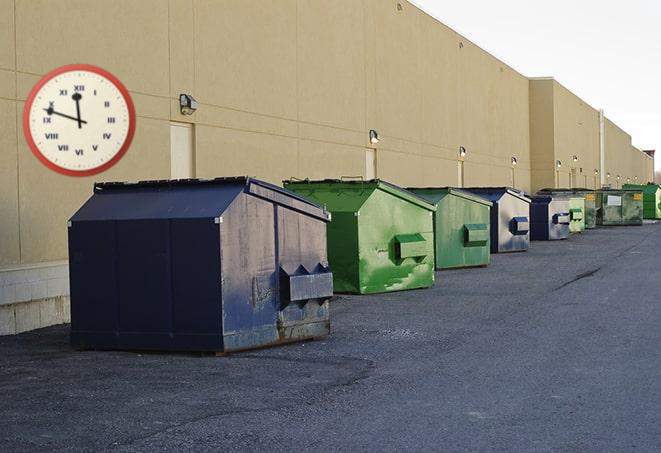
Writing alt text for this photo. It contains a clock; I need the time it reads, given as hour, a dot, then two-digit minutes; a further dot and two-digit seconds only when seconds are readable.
11.48
